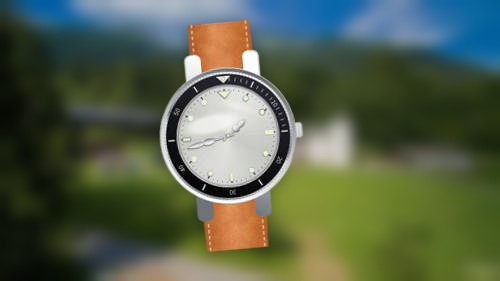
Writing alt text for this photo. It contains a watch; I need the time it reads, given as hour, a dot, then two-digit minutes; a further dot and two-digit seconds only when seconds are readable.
1.43
